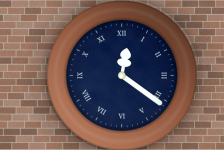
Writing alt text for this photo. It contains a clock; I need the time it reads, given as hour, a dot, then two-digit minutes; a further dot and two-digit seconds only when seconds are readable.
12.21
